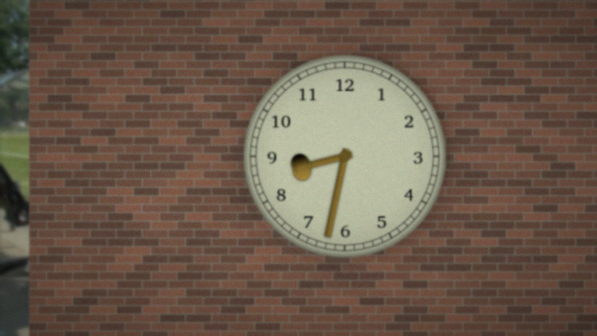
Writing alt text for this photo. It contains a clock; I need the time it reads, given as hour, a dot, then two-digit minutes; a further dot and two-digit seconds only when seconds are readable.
8.32
